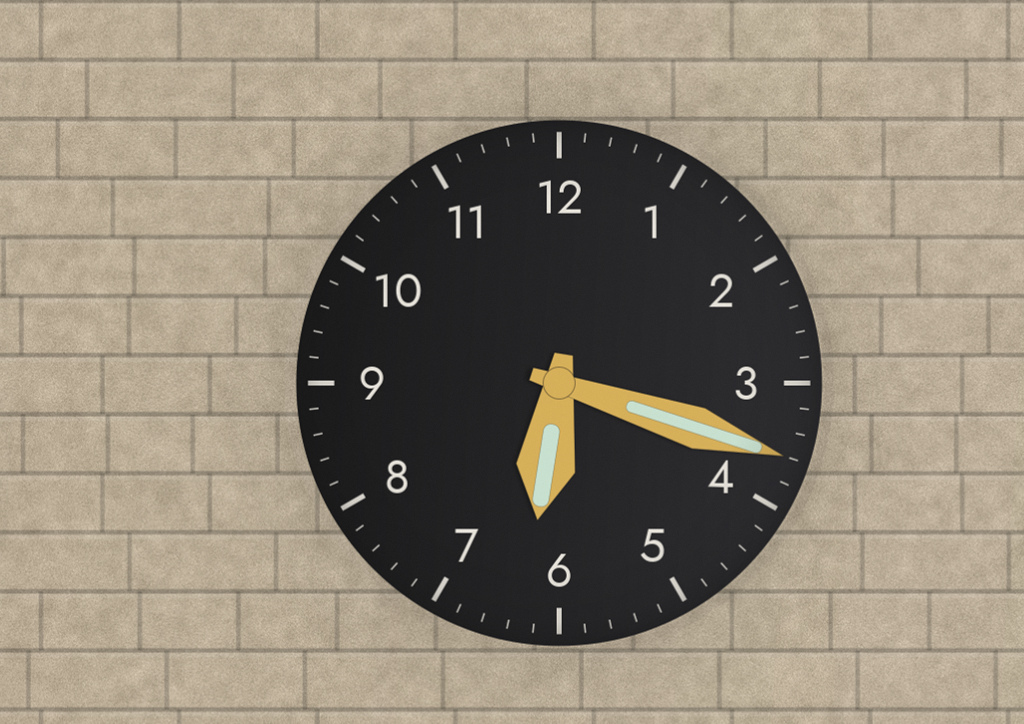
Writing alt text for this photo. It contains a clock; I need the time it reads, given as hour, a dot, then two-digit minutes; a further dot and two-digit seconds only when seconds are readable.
6.18
